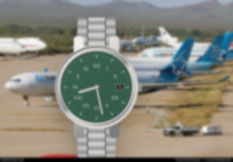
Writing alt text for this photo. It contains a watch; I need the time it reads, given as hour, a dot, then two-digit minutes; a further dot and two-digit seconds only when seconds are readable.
8.28
